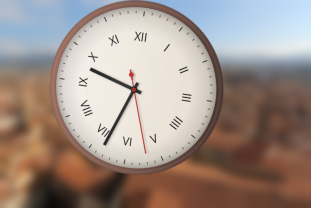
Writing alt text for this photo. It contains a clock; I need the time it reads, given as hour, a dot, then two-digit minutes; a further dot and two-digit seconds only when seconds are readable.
9.33.27
